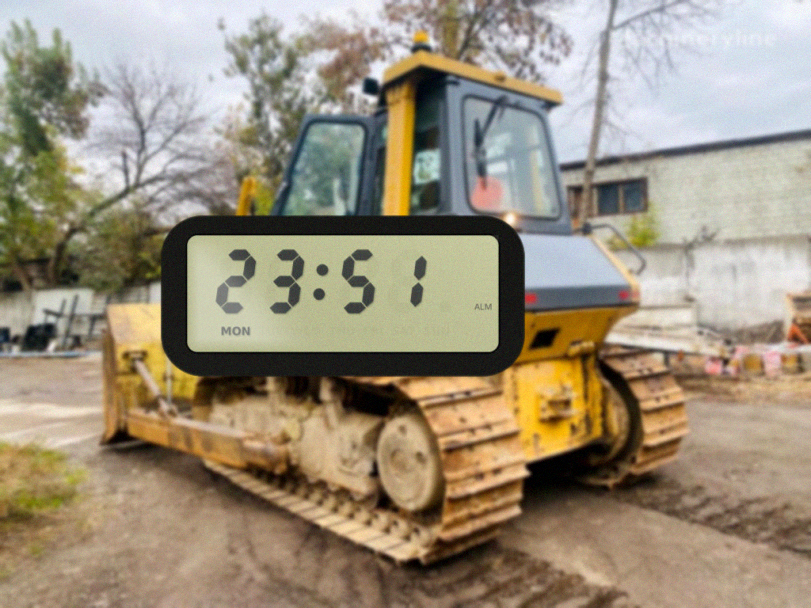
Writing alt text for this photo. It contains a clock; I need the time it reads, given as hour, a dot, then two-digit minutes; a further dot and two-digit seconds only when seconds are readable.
23.51
